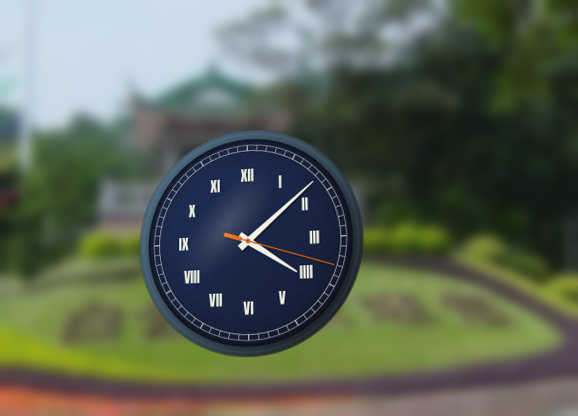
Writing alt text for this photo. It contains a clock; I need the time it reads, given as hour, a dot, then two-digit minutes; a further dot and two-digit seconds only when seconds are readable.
4.08.18
